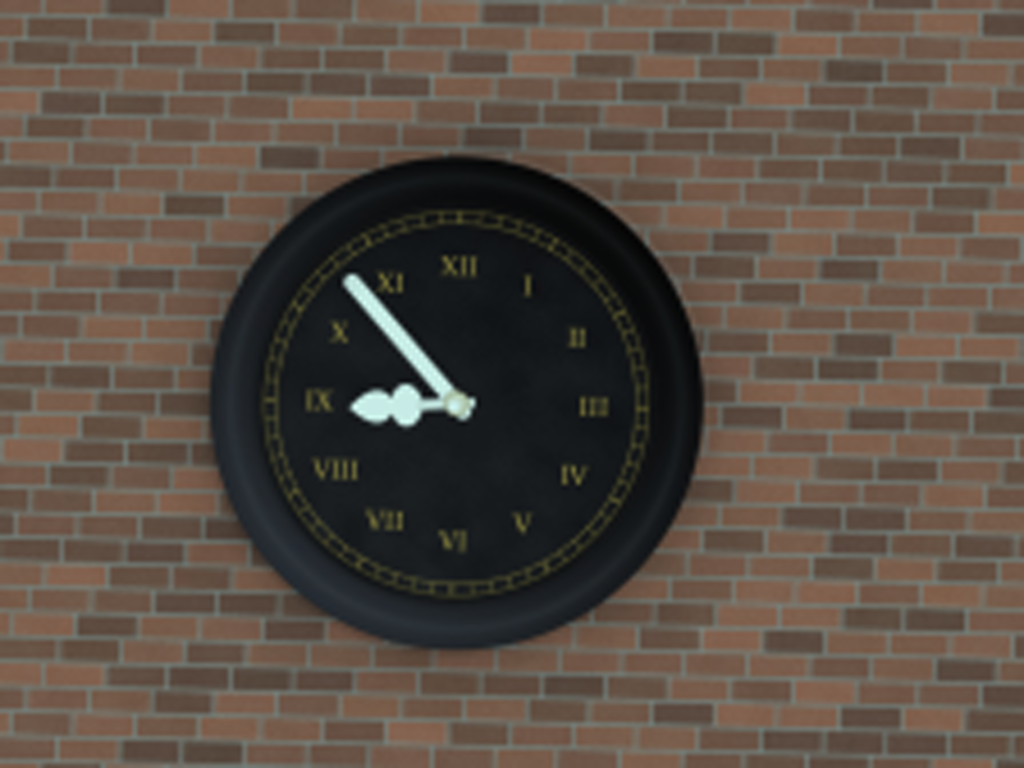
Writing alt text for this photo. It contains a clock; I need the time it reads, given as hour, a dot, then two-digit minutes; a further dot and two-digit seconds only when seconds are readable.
8.53
